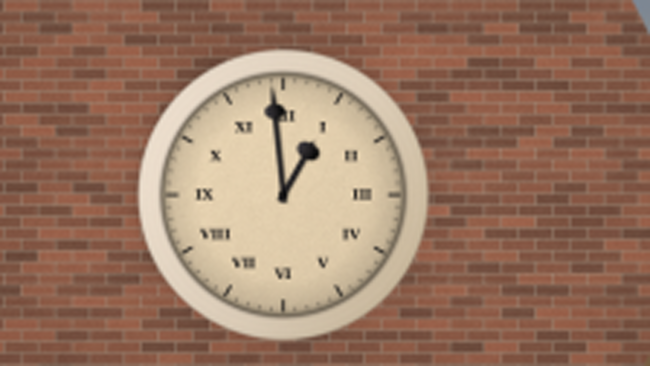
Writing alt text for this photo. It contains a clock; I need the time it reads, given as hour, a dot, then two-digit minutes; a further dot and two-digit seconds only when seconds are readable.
12.59
